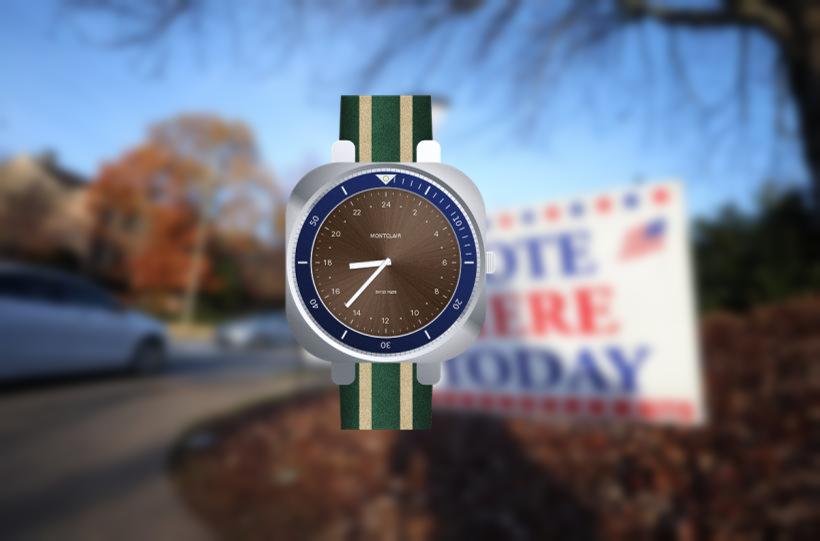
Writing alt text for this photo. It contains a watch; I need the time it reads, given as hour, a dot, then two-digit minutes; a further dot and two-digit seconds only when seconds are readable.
17.37
